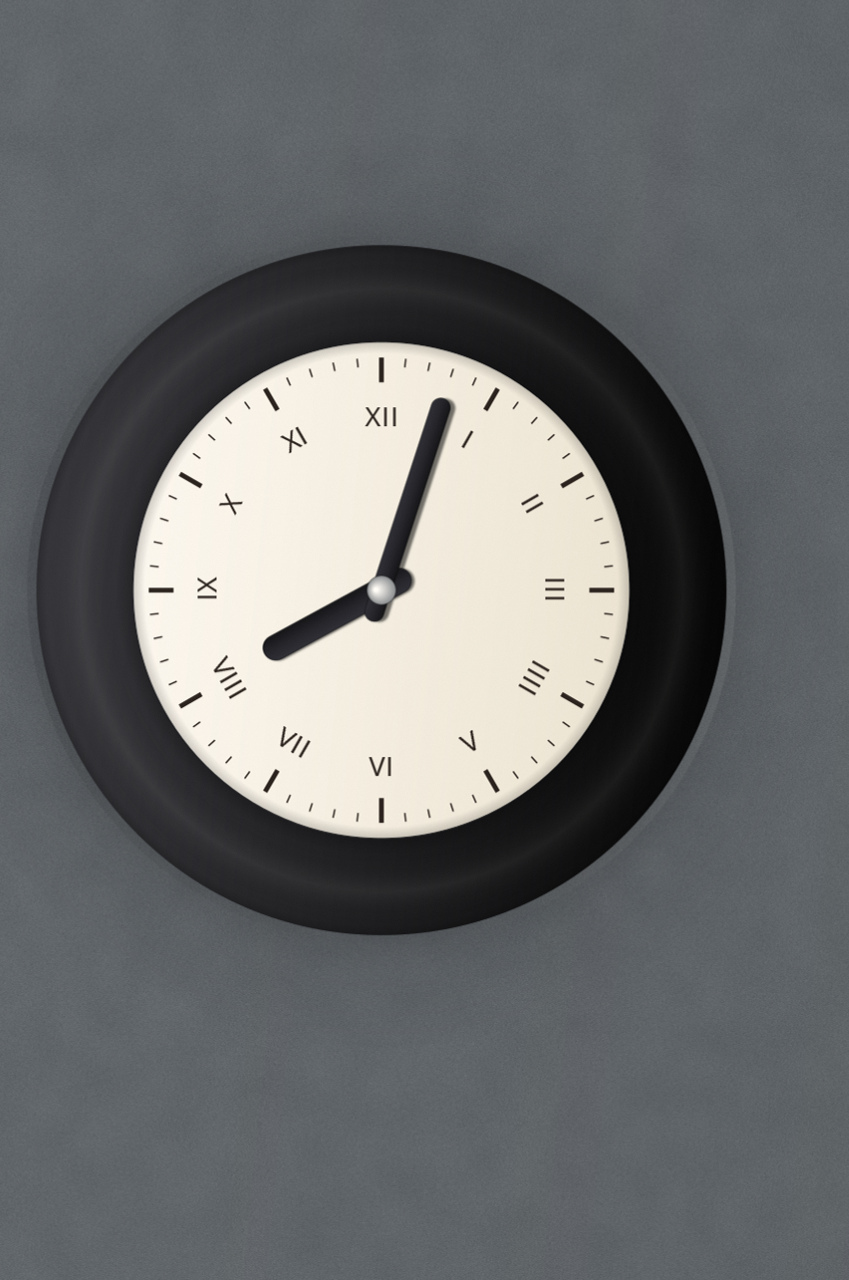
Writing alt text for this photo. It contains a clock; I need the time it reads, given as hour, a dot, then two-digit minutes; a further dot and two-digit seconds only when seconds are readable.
8.03
